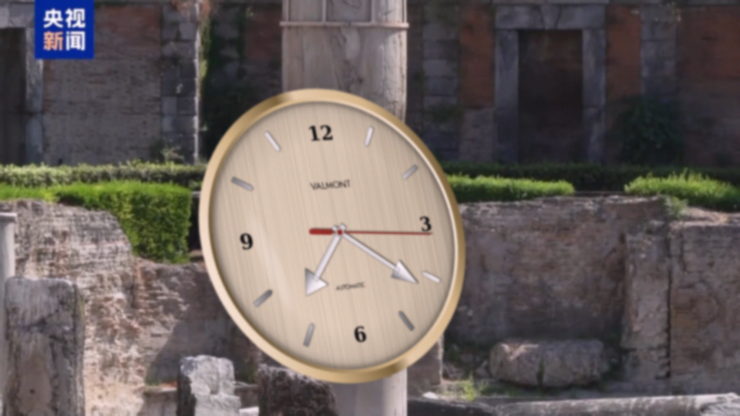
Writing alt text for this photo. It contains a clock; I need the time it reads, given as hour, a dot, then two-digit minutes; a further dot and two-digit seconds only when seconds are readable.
7.21.16
